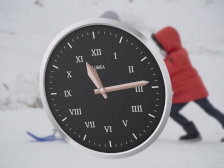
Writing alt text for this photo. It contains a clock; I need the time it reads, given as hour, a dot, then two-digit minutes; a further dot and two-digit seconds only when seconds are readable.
11.14
